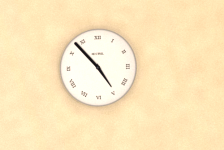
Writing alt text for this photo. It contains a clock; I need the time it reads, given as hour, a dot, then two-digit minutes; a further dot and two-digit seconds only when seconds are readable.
4.53
